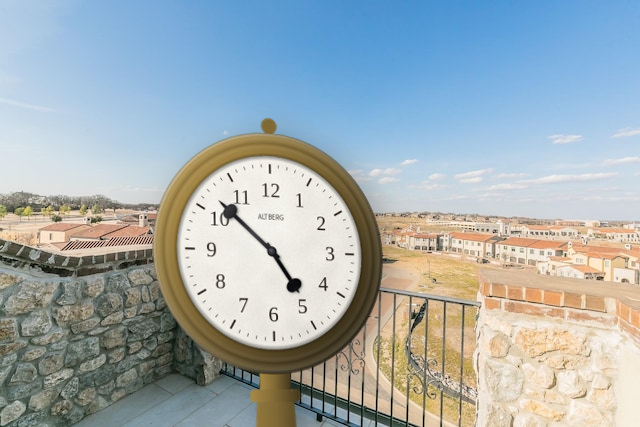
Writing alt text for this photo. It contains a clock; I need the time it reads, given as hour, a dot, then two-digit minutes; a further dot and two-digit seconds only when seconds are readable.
4.52
